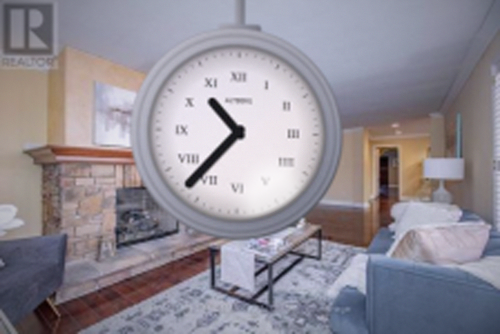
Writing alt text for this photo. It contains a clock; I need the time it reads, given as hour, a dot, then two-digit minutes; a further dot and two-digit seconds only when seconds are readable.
10.37
